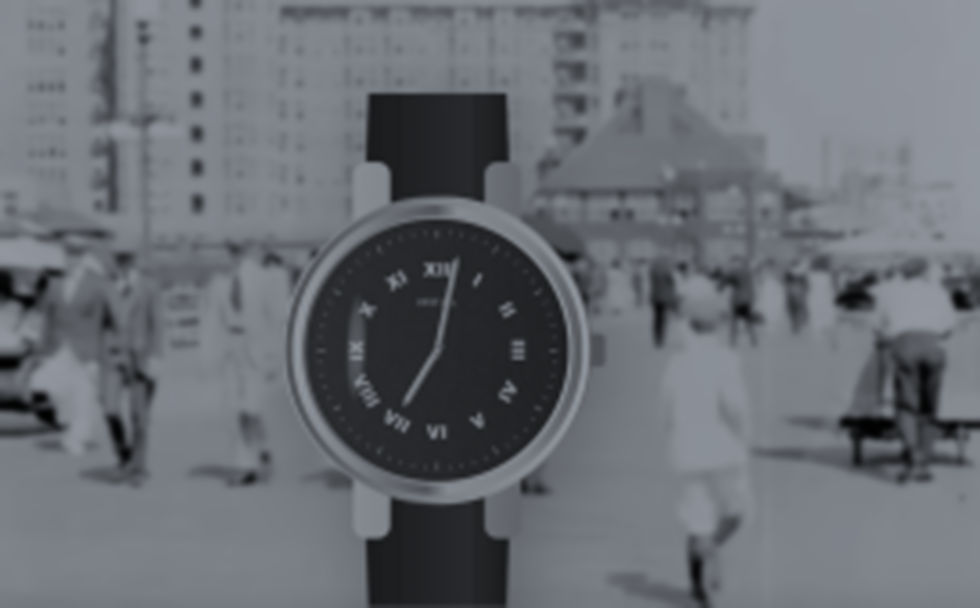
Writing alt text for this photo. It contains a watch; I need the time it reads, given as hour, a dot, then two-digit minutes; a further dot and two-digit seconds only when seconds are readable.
7.02
